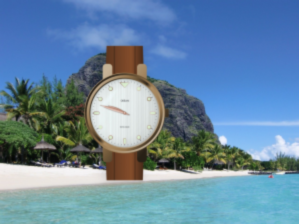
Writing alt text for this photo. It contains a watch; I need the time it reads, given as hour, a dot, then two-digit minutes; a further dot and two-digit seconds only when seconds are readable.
9.48
